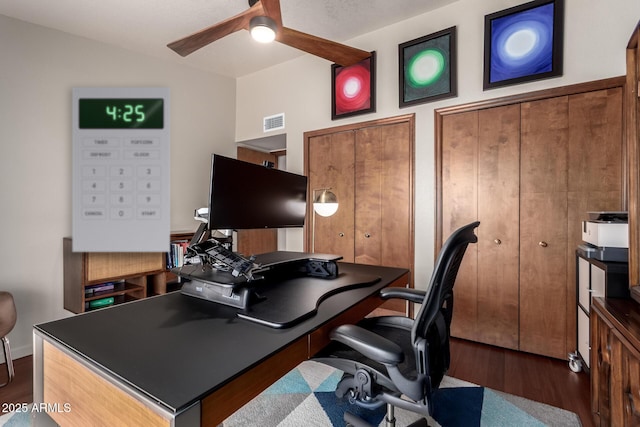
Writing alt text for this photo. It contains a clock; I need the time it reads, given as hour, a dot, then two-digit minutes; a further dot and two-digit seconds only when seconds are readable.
4.25
